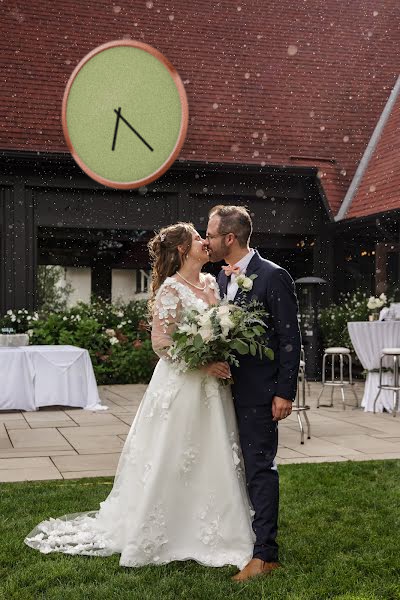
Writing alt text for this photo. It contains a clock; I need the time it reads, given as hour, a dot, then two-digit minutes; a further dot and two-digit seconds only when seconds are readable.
6.22
